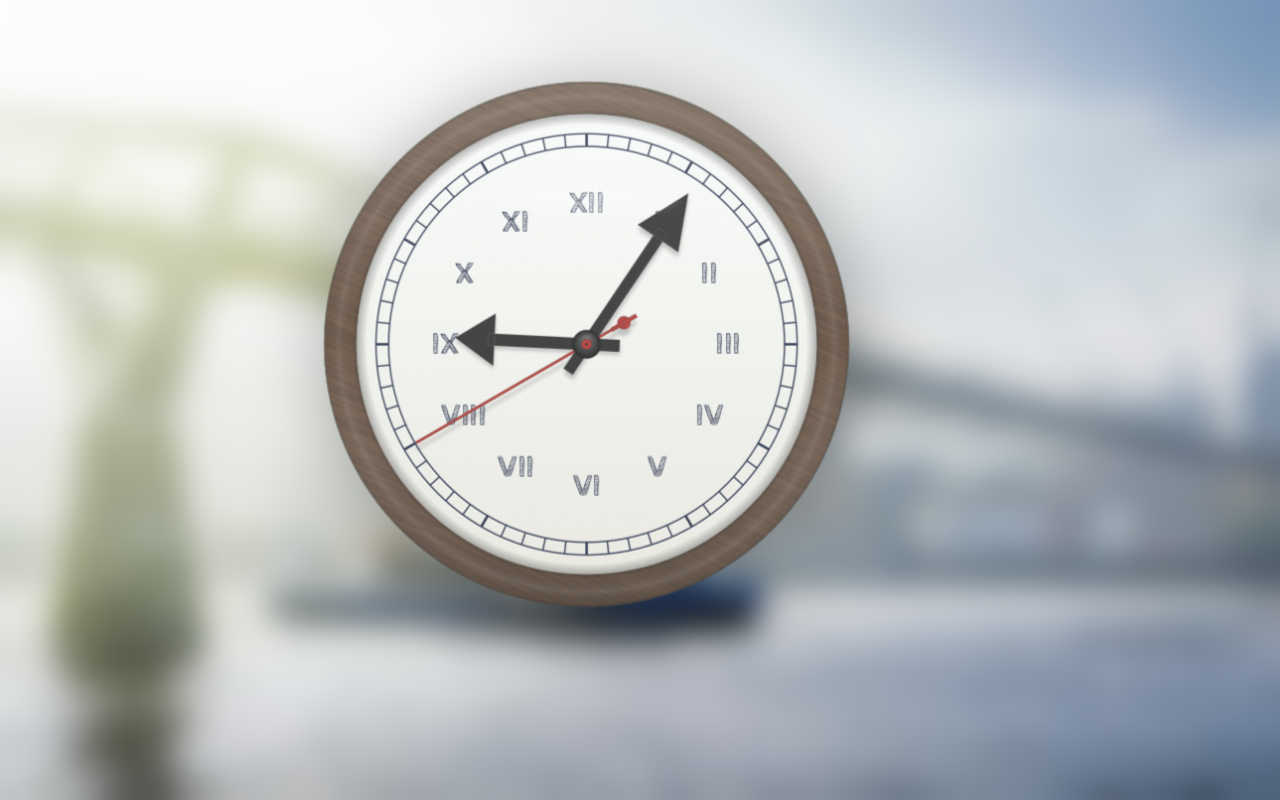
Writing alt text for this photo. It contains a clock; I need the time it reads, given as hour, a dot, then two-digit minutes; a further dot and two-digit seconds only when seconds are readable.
9.05.40
